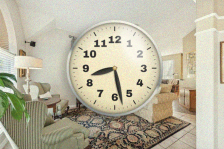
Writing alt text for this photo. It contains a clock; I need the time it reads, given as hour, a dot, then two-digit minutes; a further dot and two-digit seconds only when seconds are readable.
8.28
